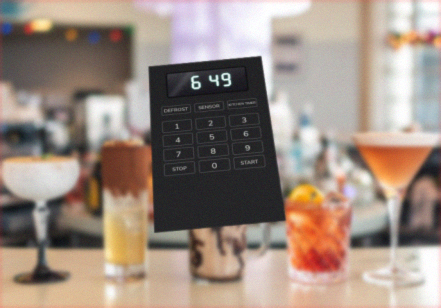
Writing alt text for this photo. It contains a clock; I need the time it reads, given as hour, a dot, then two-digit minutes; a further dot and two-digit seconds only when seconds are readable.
6.49
